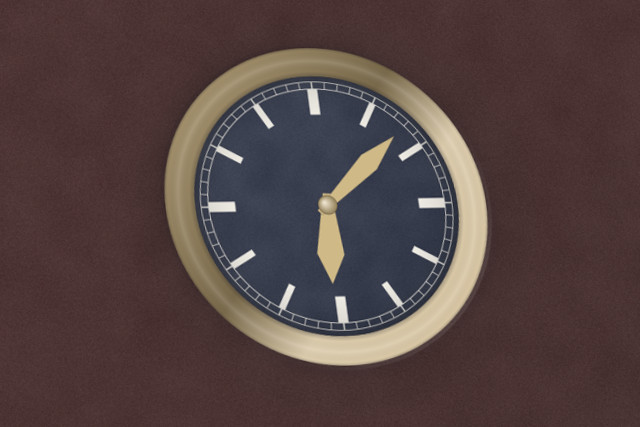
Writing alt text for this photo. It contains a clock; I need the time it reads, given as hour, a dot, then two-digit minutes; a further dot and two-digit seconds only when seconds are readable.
6.08
